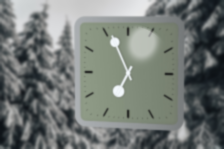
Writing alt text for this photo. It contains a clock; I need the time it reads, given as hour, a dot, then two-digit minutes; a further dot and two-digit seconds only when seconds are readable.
6.56
